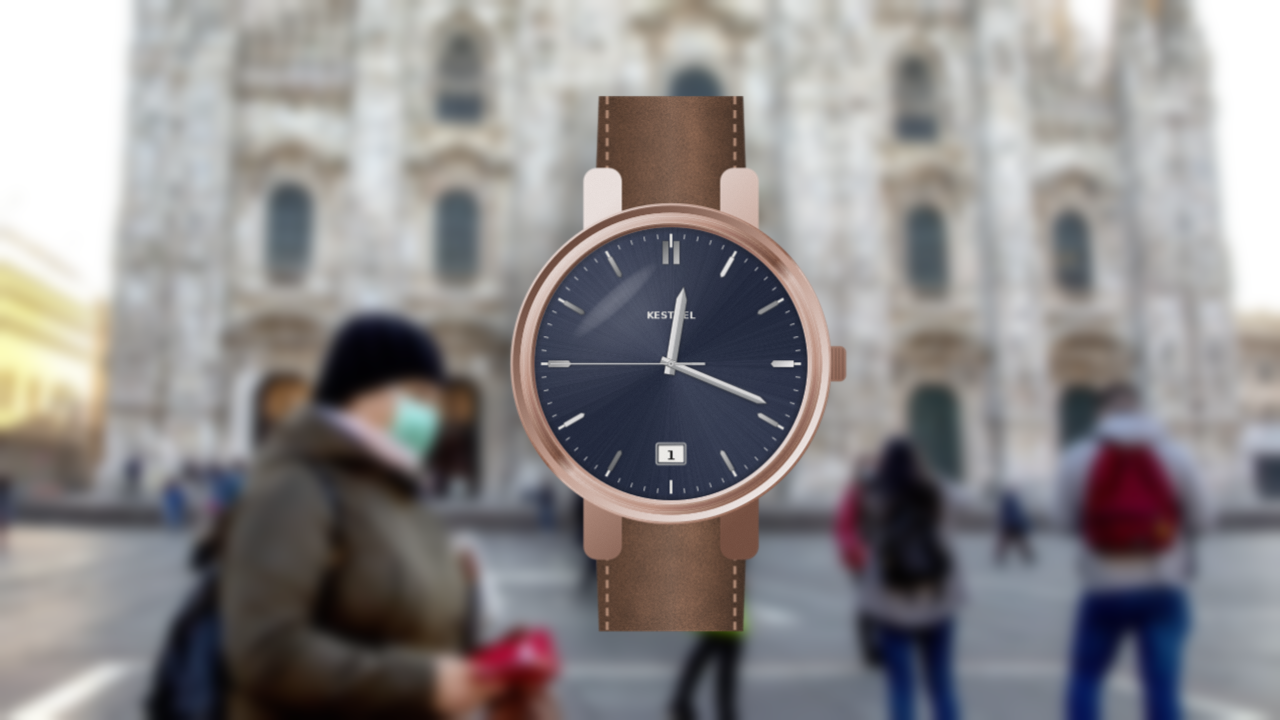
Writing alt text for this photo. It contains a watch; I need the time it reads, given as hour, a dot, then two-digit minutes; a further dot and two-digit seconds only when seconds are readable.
12.18.45
